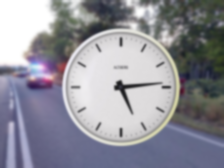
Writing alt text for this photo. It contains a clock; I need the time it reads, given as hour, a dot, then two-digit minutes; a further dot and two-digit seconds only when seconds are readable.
5.14
